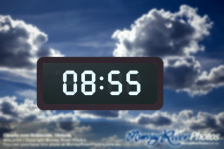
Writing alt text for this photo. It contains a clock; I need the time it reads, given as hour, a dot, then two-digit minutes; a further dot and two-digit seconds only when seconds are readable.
8.55
